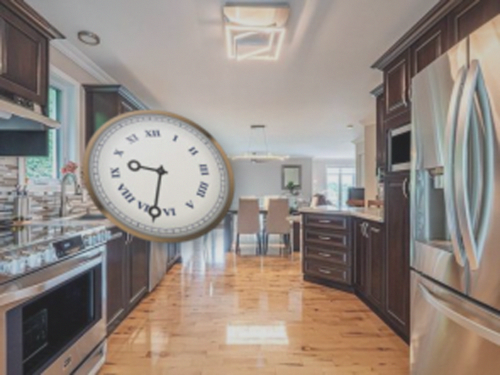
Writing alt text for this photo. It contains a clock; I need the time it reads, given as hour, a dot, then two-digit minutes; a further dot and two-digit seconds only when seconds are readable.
9.33
